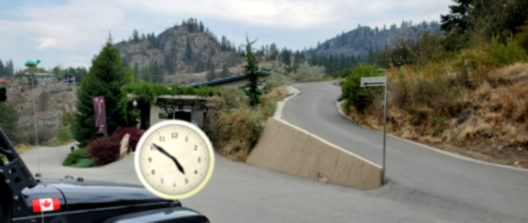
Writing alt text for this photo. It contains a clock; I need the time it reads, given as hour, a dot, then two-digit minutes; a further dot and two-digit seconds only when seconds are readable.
4.51
